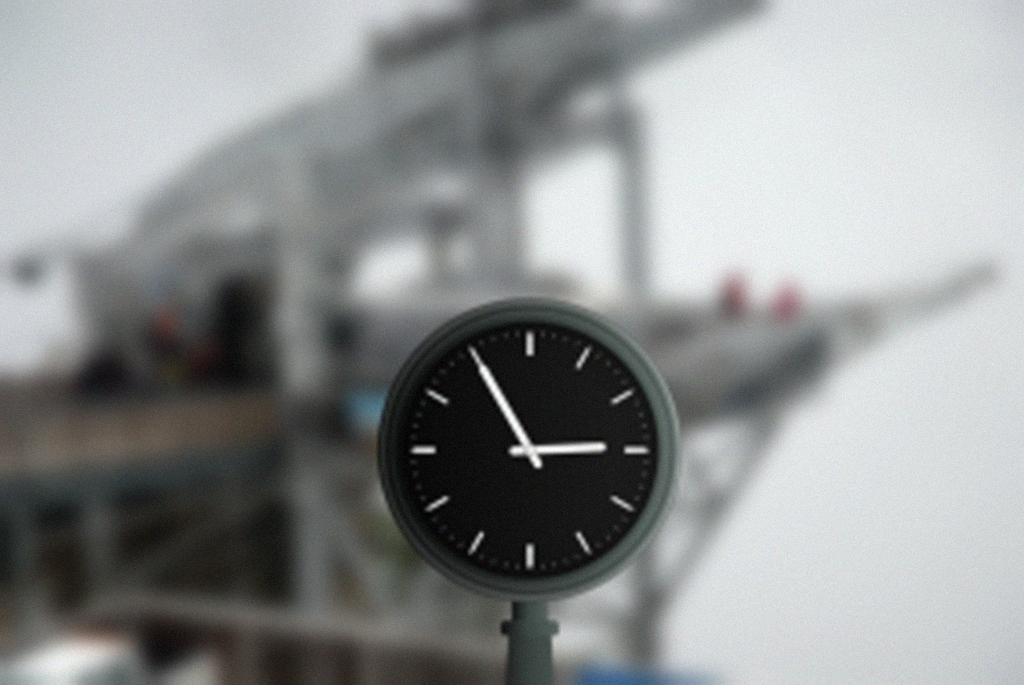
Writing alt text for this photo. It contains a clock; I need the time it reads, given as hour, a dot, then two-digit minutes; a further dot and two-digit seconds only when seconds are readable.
2.55
